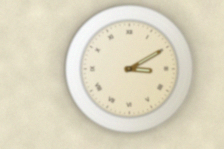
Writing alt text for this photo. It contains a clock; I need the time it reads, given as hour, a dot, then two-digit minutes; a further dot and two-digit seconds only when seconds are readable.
3.10
